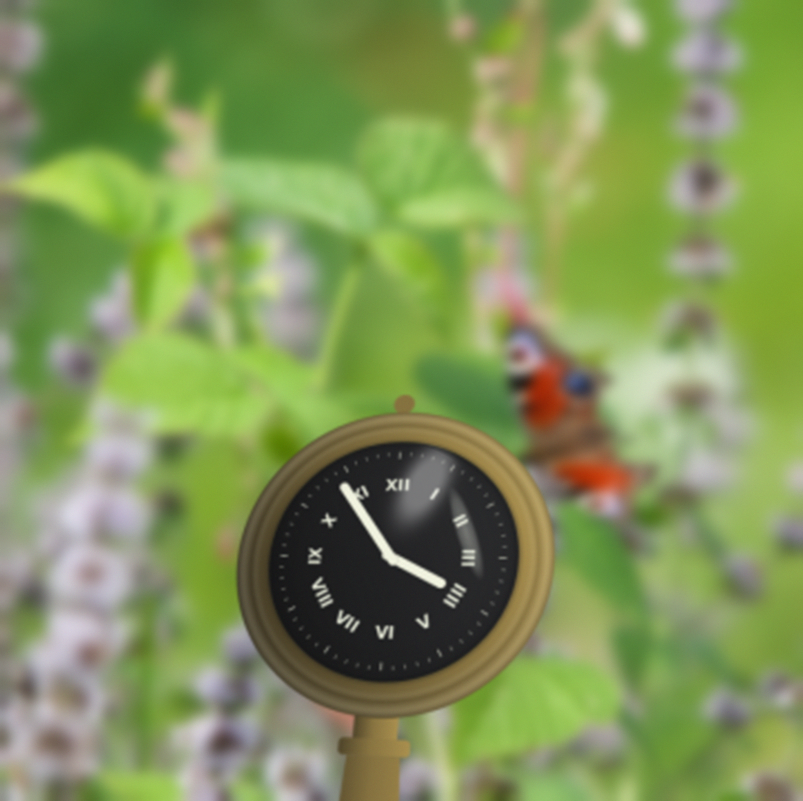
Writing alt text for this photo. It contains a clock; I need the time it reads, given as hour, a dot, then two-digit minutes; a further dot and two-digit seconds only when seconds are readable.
3.54
